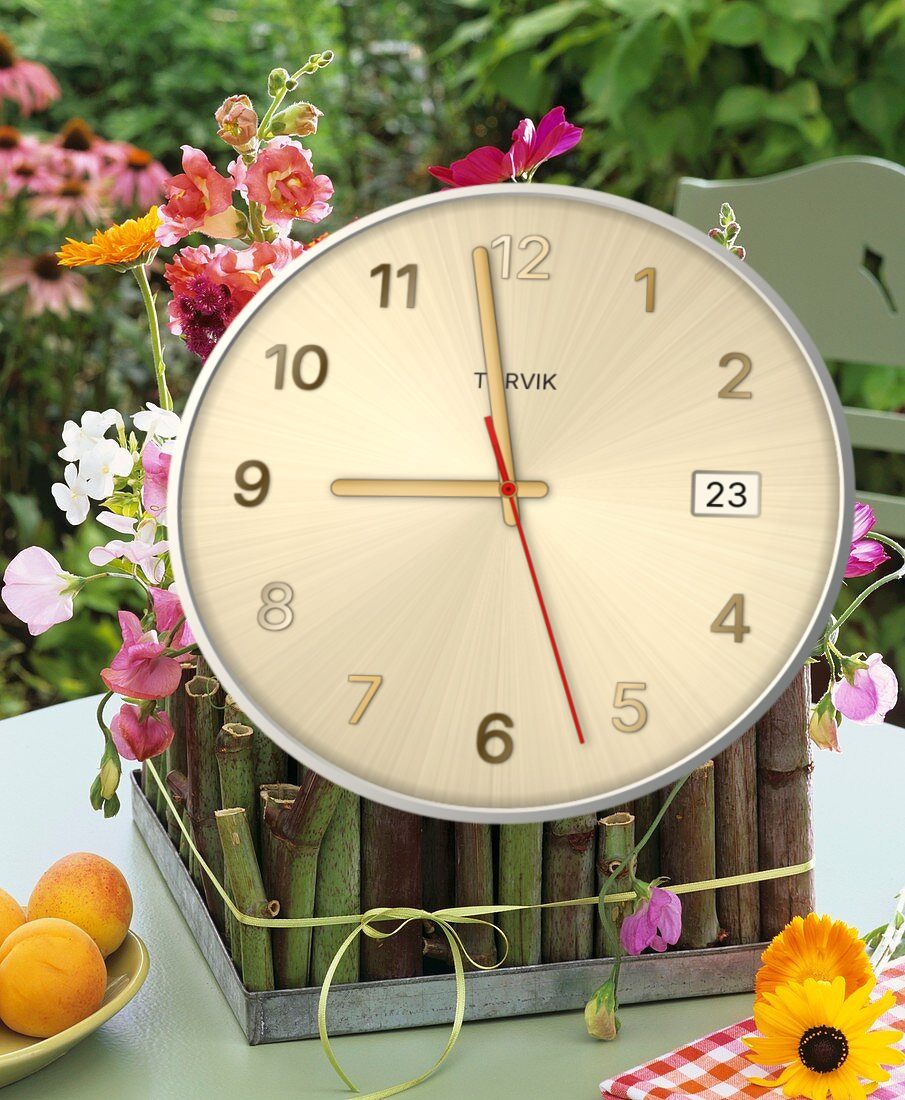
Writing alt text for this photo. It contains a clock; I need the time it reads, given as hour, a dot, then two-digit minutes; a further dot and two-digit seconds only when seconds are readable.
8.58.27
